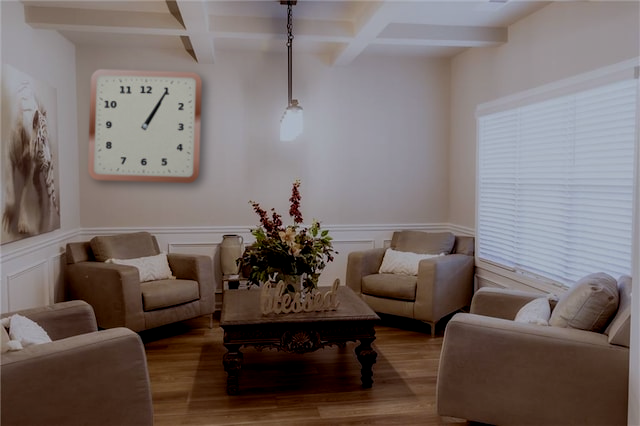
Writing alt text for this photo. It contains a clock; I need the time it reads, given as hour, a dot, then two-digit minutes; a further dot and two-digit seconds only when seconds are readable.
1.05
